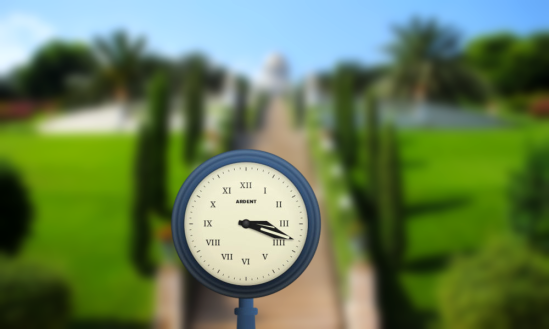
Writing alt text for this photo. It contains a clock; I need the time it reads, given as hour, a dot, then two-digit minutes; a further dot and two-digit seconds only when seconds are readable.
3.18
